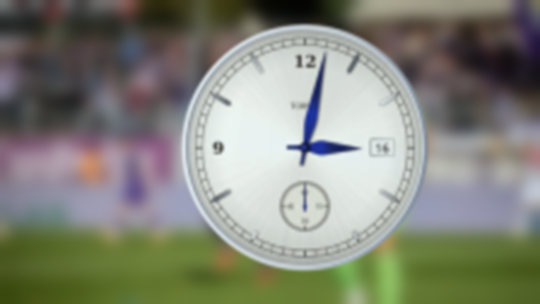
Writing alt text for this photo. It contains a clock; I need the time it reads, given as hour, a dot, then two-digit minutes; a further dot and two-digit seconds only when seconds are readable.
3.02
